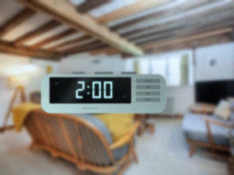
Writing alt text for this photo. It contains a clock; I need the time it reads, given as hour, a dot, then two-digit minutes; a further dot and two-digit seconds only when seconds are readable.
2.00
